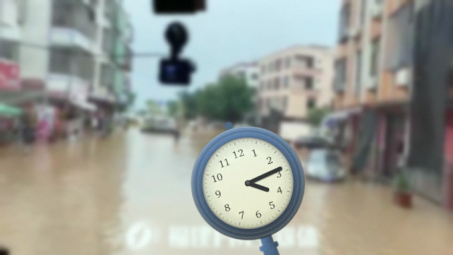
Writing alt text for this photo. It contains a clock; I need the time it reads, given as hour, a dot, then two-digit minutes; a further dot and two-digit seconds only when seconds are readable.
4.14
